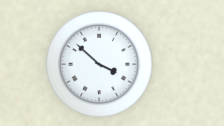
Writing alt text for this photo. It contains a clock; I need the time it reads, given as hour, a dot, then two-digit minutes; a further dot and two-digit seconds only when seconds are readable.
3.52
